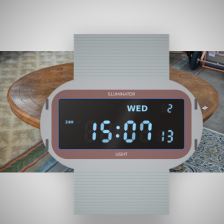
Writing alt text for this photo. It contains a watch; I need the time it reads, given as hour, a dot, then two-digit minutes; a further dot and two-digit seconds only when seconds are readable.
15.07.13
